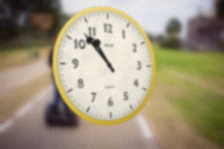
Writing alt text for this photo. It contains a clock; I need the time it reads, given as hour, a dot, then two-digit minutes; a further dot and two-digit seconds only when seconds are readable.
10.53
